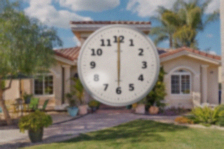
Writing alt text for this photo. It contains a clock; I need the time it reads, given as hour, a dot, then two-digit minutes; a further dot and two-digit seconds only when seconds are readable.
6.00
